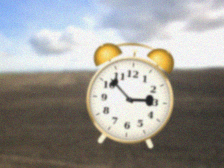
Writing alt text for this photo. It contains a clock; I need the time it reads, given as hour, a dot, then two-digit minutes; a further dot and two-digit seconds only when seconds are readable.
2.52
